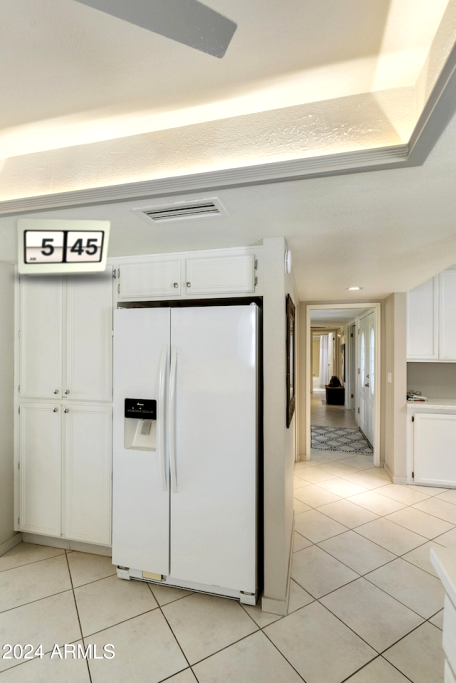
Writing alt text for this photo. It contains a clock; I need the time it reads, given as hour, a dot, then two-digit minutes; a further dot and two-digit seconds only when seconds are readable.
5.45
